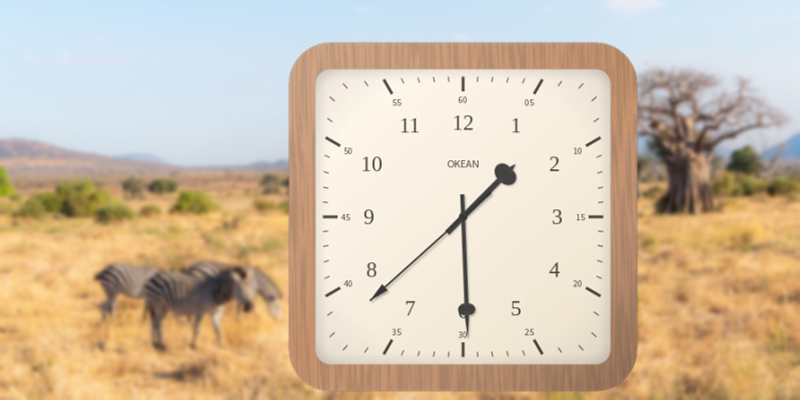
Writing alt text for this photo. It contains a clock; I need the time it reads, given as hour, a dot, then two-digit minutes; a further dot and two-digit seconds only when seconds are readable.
1.29.38
